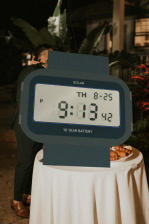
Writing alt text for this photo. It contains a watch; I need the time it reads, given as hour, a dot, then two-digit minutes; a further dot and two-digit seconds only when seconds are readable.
9.13.42
